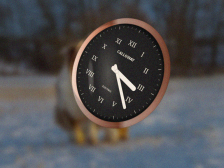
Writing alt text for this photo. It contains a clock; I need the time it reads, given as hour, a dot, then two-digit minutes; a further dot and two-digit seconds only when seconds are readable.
3.22
